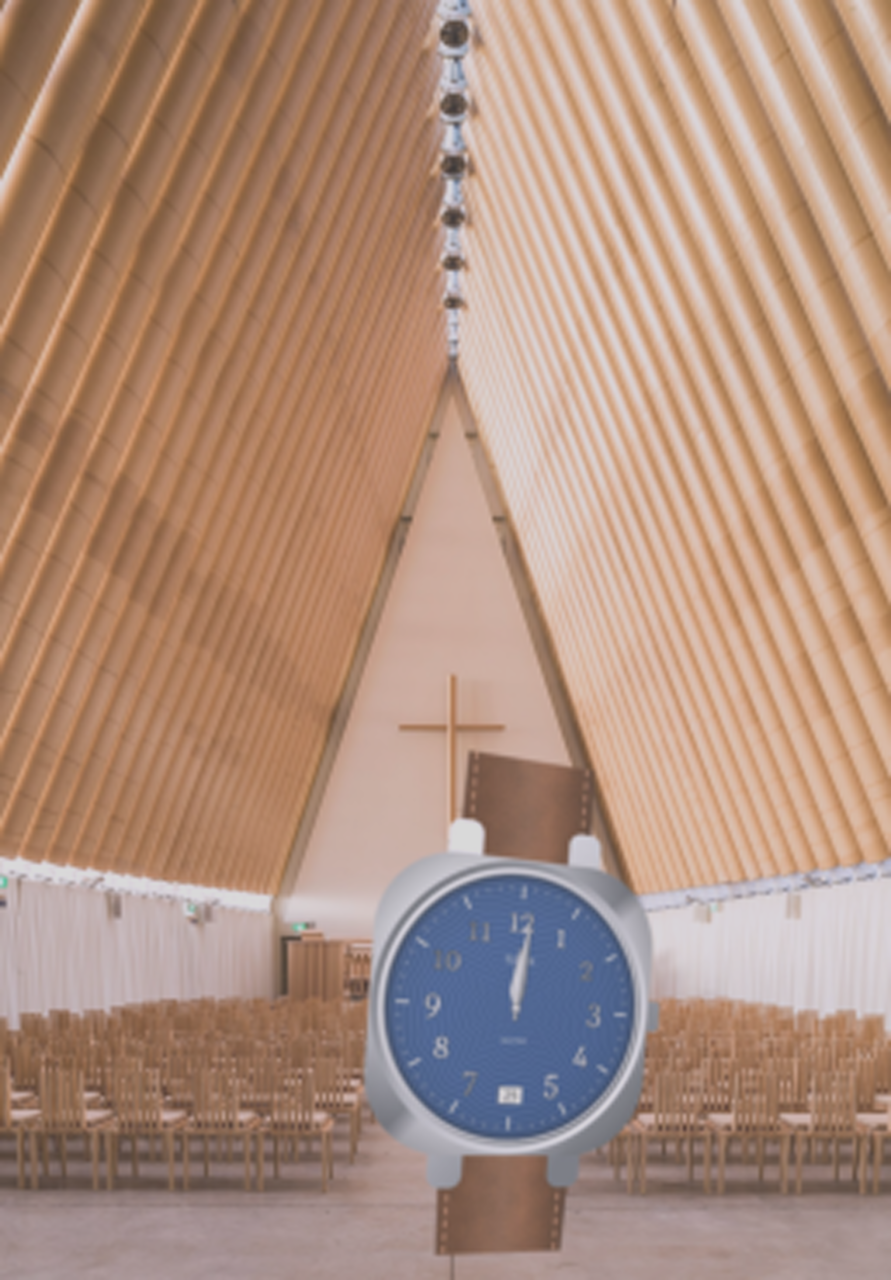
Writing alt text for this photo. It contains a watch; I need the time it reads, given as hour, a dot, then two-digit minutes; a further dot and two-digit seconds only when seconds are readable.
12.01
